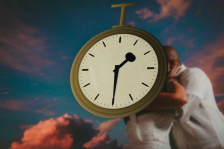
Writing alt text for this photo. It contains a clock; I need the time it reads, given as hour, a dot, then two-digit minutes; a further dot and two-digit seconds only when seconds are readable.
1.30
